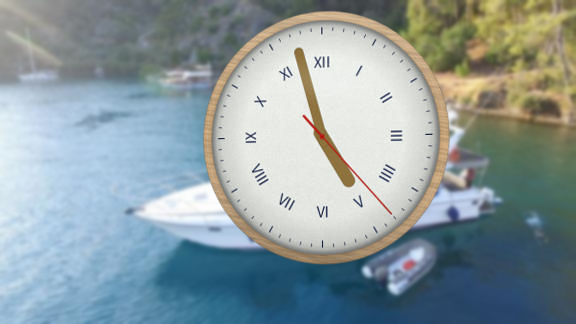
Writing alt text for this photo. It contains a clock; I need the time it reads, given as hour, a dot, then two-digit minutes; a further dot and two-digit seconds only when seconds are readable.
4.57.23
